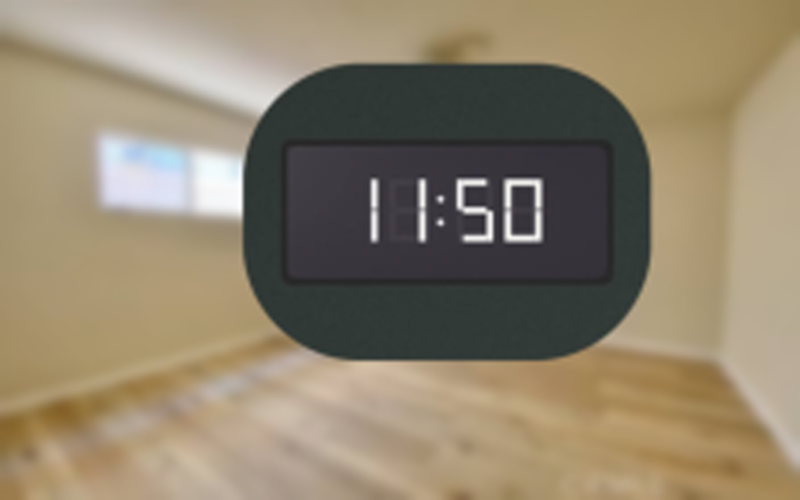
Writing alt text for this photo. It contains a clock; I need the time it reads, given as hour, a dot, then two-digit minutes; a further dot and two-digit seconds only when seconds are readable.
11.50
